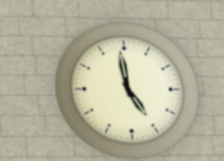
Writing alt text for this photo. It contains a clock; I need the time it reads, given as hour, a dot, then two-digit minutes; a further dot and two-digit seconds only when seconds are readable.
4.59
